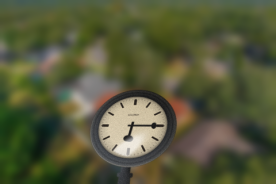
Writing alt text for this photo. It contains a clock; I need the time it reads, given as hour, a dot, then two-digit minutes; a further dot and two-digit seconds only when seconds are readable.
6.15
